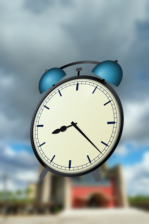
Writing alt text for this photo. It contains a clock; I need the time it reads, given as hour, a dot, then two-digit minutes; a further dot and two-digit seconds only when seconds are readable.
8.22
